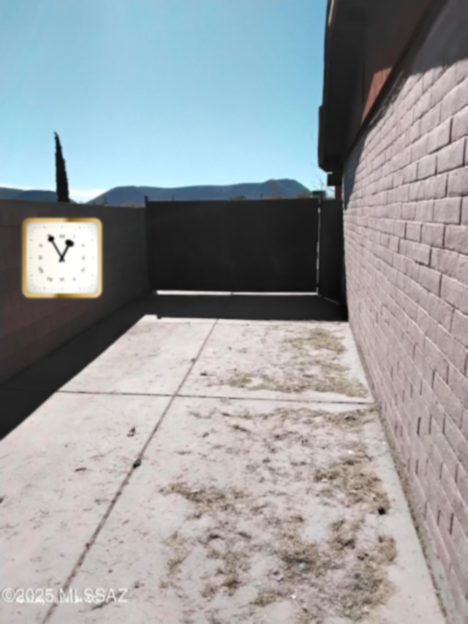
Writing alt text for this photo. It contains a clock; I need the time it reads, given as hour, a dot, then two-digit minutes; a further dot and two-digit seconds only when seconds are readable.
12.55
